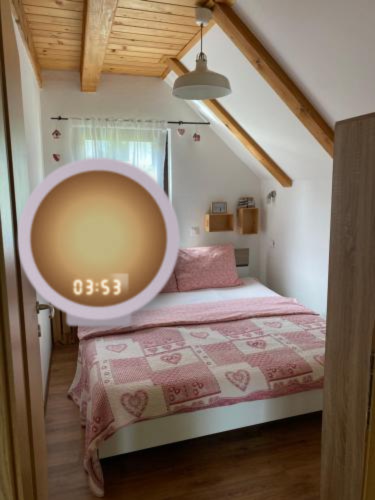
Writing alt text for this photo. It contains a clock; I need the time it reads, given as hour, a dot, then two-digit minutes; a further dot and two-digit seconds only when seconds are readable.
3.53
